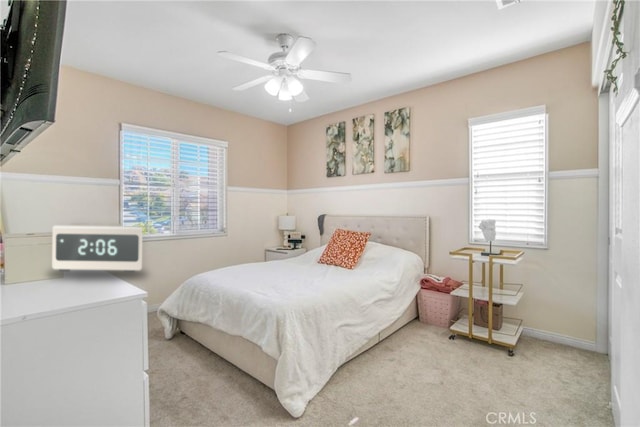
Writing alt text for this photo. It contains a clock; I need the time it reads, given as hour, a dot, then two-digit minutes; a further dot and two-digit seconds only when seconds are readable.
2.06
